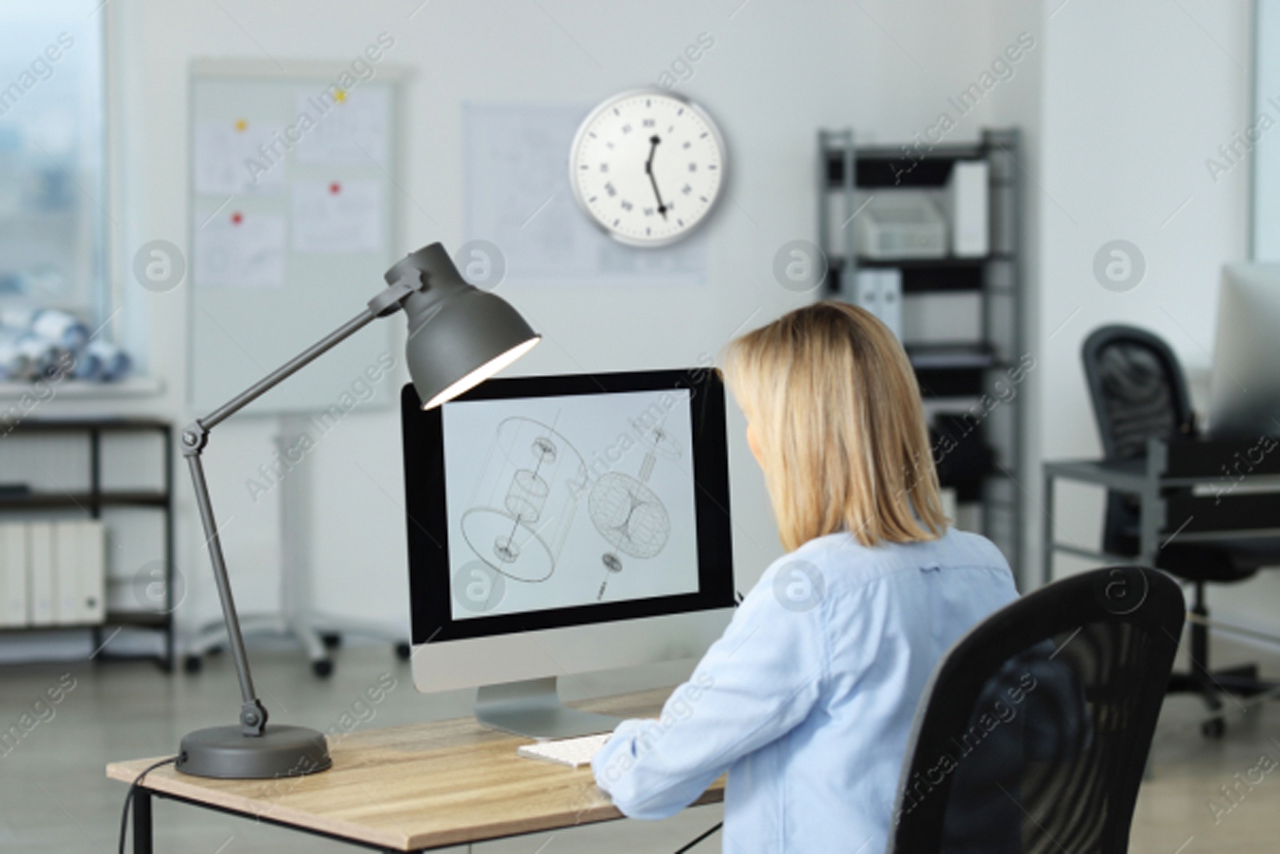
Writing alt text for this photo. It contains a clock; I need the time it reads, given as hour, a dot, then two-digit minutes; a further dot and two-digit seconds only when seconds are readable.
12.27
